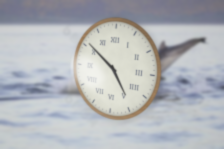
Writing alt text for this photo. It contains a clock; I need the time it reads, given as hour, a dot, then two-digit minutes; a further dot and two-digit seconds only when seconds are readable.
4.51
